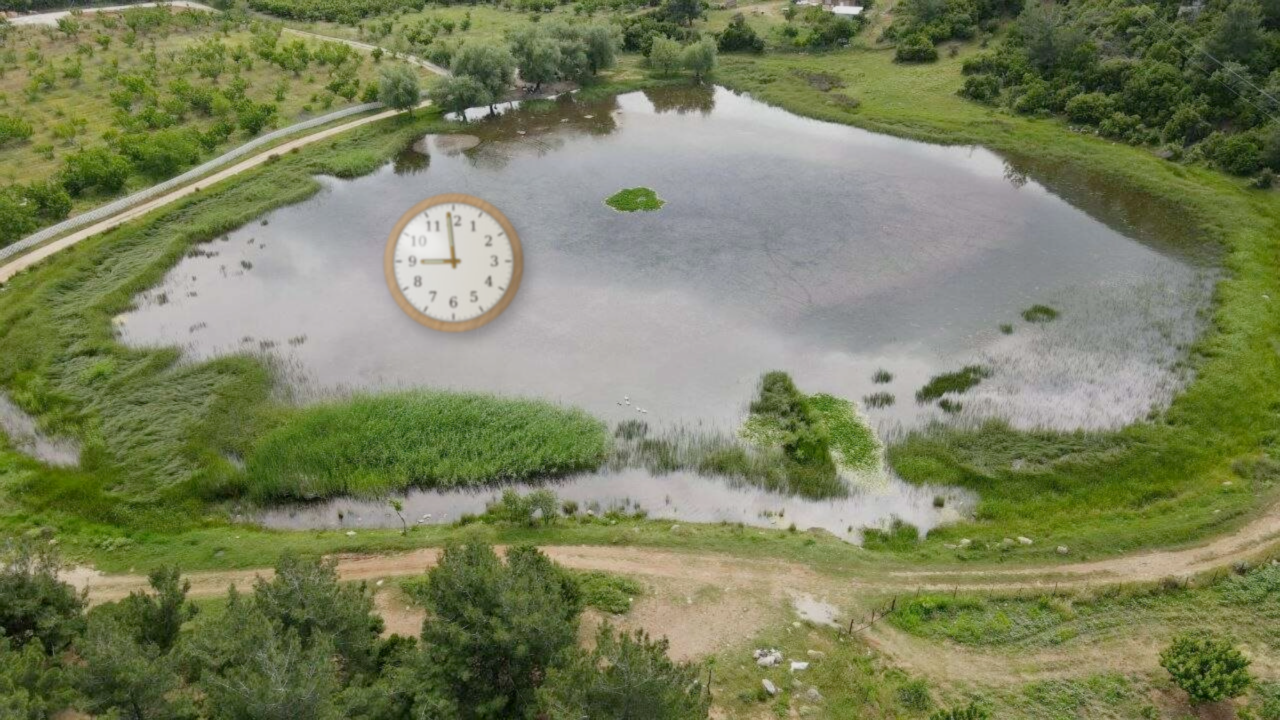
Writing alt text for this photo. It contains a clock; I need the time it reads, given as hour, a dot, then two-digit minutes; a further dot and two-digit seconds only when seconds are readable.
8.59
